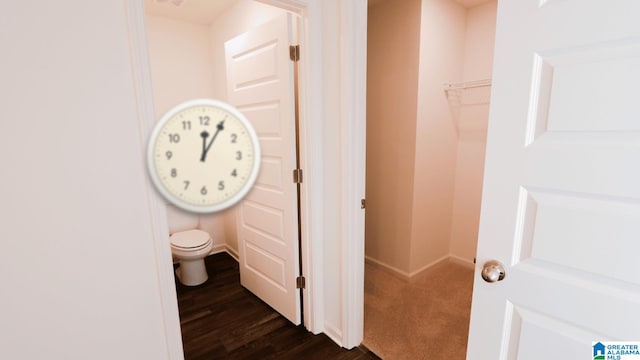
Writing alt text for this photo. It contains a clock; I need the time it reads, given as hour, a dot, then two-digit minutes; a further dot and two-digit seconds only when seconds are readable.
12.05
